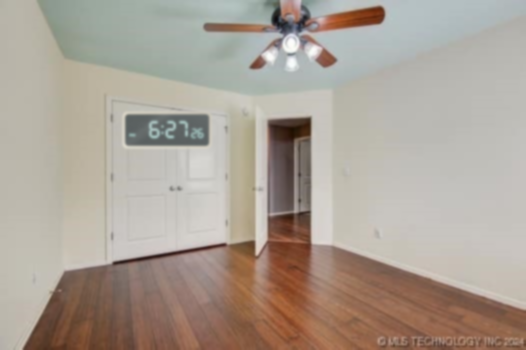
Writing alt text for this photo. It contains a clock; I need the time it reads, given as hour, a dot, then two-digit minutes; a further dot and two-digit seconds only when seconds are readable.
6.27
